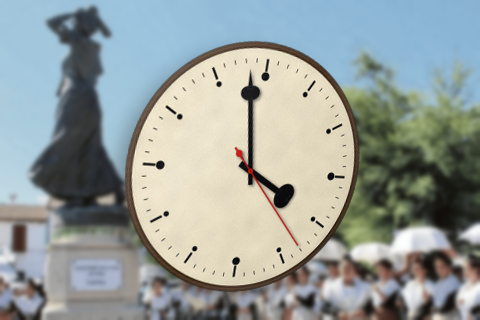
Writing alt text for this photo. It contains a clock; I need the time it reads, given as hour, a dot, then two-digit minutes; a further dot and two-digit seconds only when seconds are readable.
3.58.23
